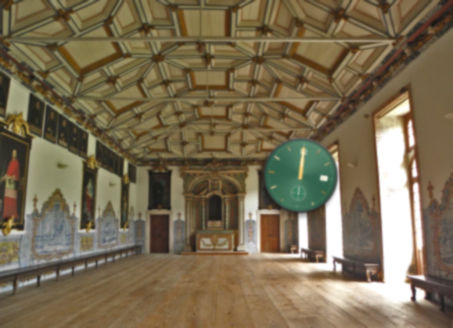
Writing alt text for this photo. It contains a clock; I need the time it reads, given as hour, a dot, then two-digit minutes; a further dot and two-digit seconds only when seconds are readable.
12.00
